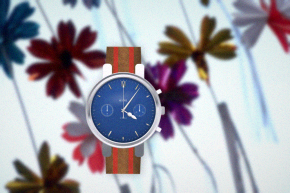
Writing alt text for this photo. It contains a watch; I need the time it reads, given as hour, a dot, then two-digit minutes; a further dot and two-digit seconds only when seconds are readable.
4.06
